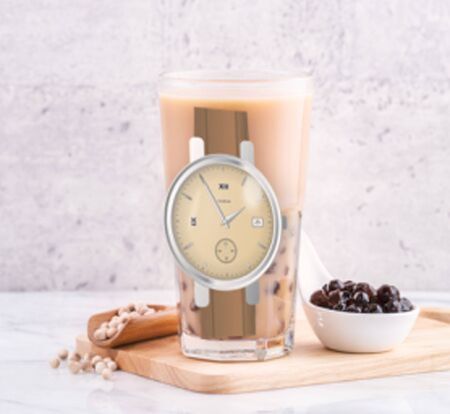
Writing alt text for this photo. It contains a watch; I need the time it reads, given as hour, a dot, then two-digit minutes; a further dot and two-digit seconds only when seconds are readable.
1.55
